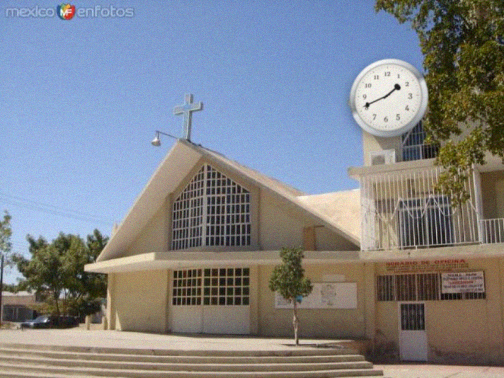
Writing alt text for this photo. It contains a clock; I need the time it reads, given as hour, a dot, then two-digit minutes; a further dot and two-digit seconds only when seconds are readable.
1.41
